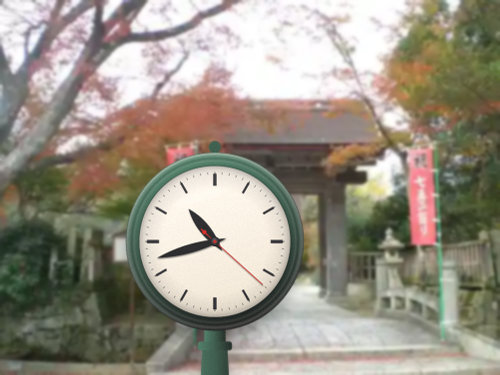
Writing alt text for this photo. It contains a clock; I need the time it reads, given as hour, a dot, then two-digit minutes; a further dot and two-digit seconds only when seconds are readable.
10.42.22
